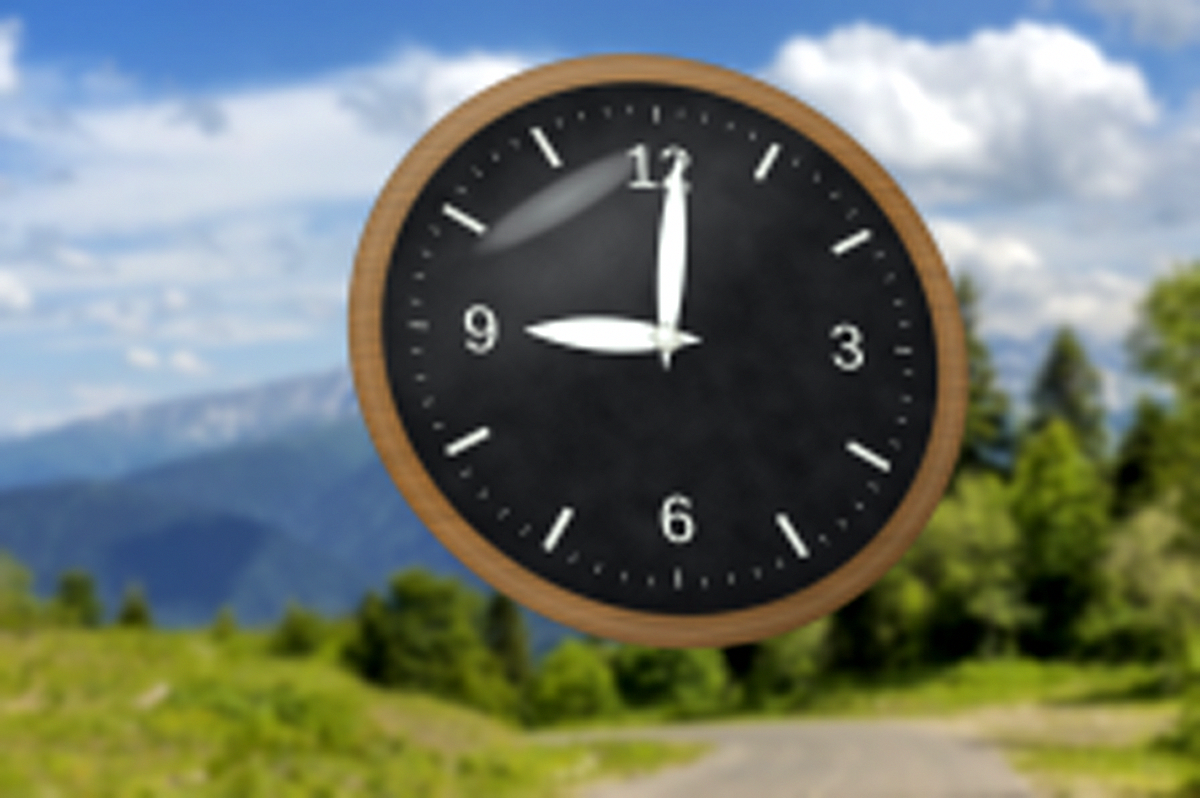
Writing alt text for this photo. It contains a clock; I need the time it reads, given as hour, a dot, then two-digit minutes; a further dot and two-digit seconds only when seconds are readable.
9.01
